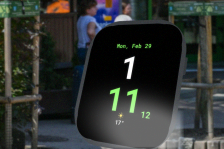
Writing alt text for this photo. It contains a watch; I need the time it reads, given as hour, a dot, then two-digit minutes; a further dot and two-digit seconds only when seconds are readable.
1.11.12
